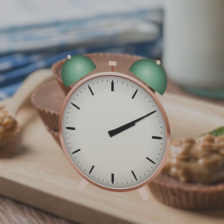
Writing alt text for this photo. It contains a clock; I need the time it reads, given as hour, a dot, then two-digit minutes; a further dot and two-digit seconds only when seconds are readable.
2.10
